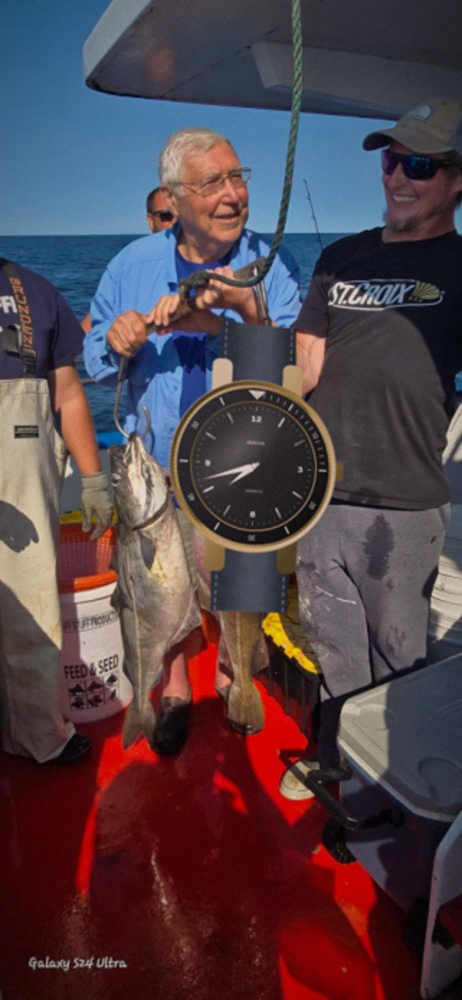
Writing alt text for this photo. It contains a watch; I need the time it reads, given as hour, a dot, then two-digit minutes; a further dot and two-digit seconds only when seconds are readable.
7.42
